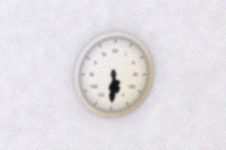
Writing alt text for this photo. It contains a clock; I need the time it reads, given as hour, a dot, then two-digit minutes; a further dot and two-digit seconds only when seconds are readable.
5.30
